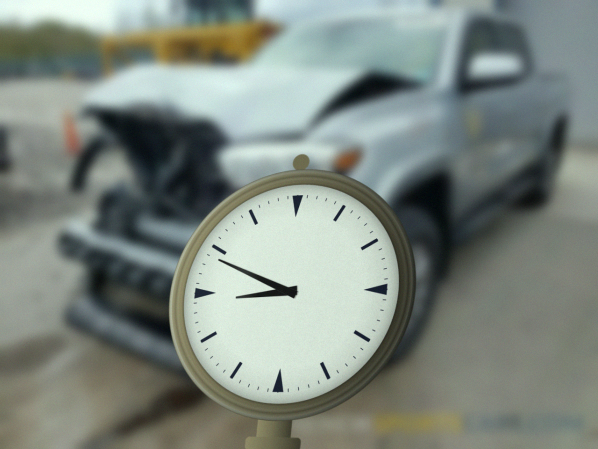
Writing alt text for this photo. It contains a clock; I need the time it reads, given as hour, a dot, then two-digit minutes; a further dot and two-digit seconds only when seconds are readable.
8.49
